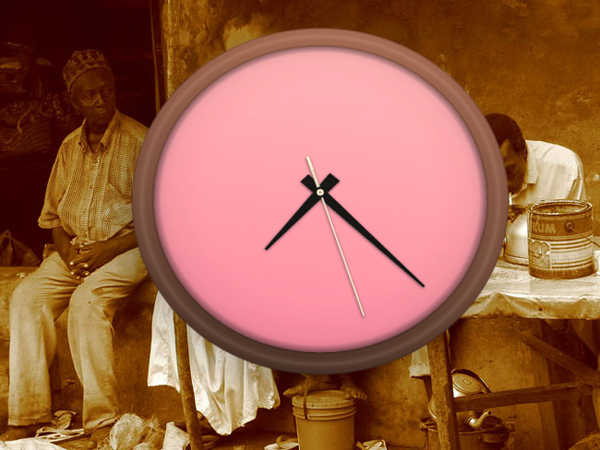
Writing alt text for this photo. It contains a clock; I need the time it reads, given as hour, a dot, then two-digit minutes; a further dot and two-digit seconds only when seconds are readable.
7.22.27
